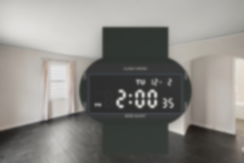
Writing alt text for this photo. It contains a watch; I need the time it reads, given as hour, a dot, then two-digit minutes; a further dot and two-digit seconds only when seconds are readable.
2.00
